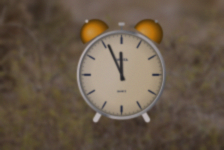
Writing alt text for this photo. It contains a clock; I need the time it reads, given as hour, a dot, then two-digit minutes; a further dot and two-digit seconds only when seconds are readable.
11.56
